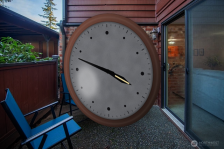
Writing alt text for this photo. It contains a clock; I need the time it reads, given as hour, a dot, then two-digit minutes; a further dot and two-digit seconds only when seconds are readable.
3.48
